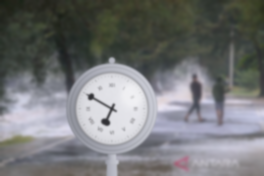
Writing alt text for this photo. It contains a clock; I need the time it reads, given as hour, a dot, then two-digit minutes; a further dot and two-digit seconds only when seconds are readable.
6.50
